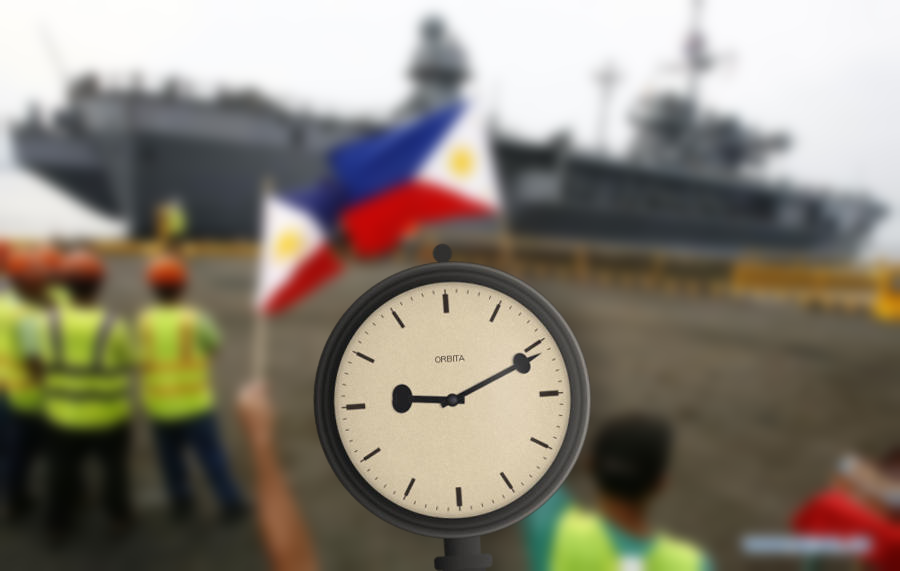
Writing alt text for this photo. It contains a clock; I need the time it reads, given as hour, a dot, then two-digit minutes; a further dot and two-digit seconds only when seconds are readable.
9.11
